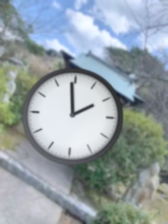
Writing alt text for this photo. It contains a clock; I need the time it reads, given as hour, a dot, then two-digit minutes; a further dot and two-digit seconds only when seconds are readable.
1.59
